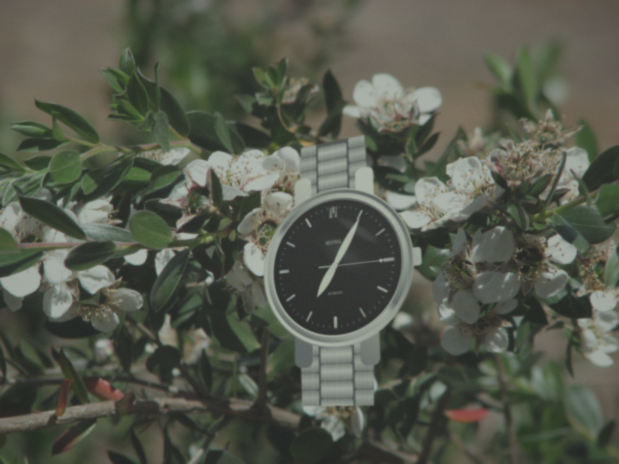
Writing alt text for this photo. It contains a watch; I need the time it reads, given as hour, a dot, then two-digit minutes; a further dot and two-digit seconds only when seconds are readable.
7.05.15
